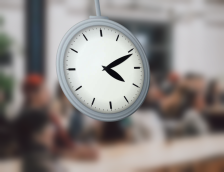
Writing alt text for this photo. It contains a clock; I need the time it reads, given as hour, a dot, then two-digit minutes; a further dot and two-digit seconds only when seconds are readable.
4.11
